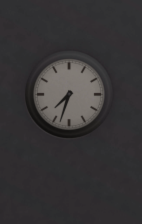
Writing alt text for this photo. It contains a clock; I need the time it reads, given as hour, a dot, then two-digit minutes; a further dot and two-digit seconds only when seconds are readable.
7.33
